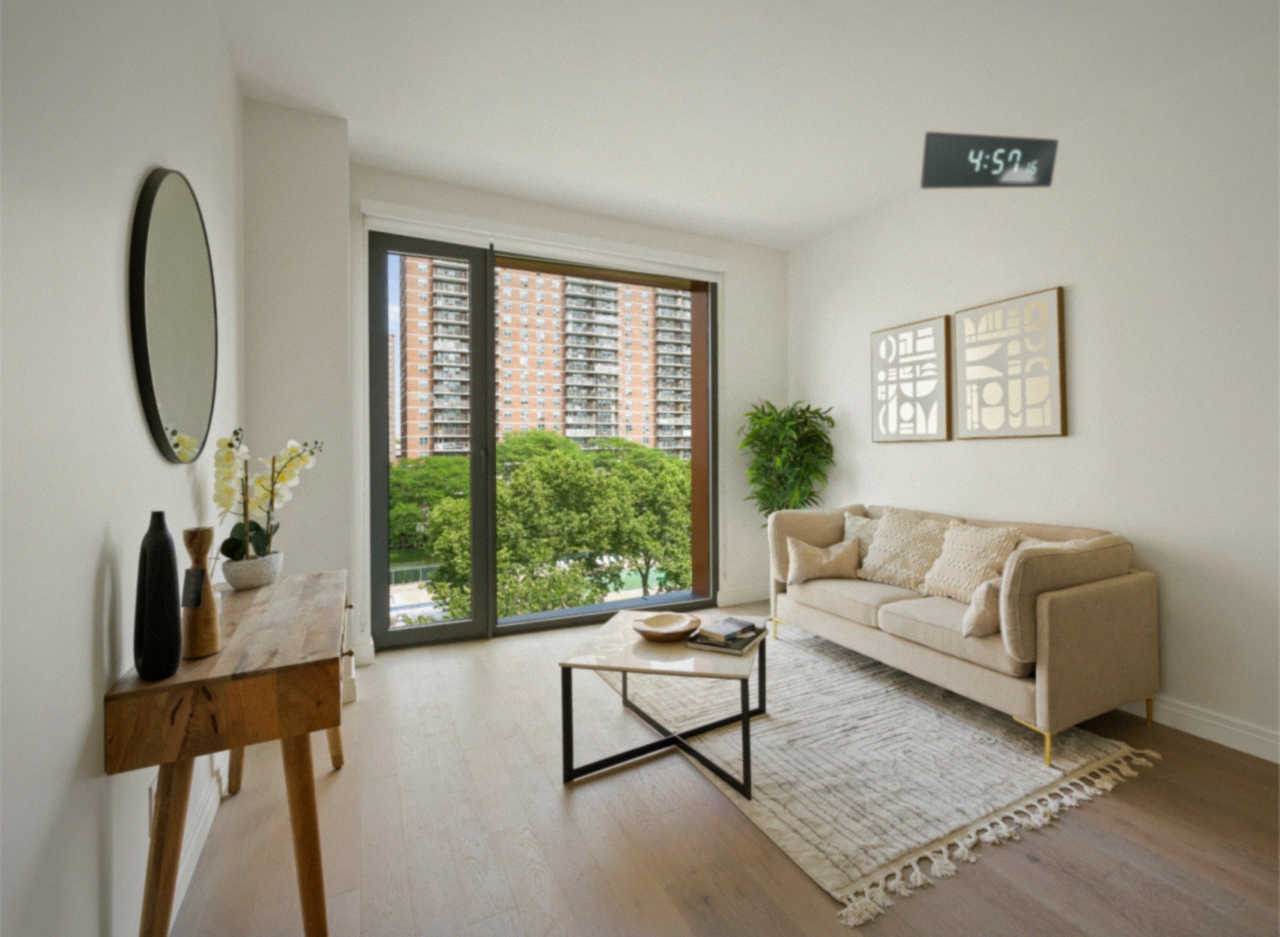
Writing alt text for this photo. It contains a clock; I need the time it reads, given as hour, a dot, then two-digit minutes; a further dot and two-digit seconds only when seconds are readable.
4.57.16
